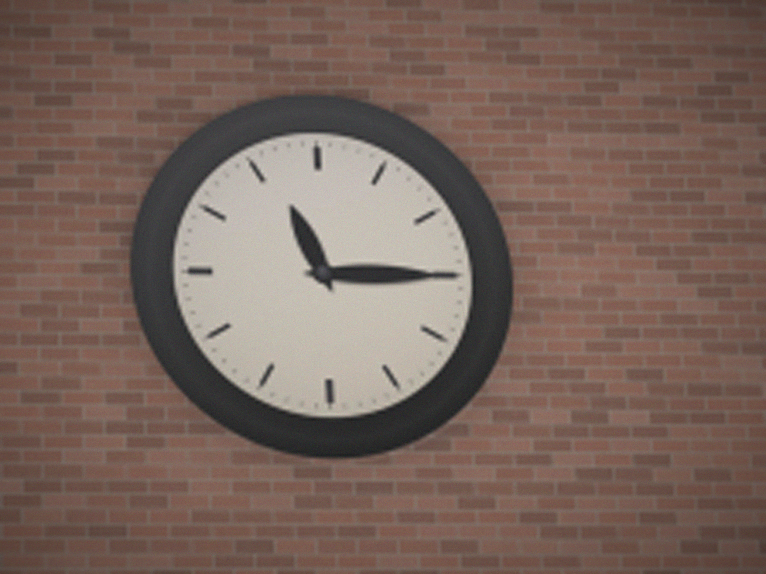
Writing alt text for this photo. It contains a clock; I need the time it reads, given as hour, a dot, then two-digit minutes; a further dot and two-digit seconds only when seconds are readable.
11.15
